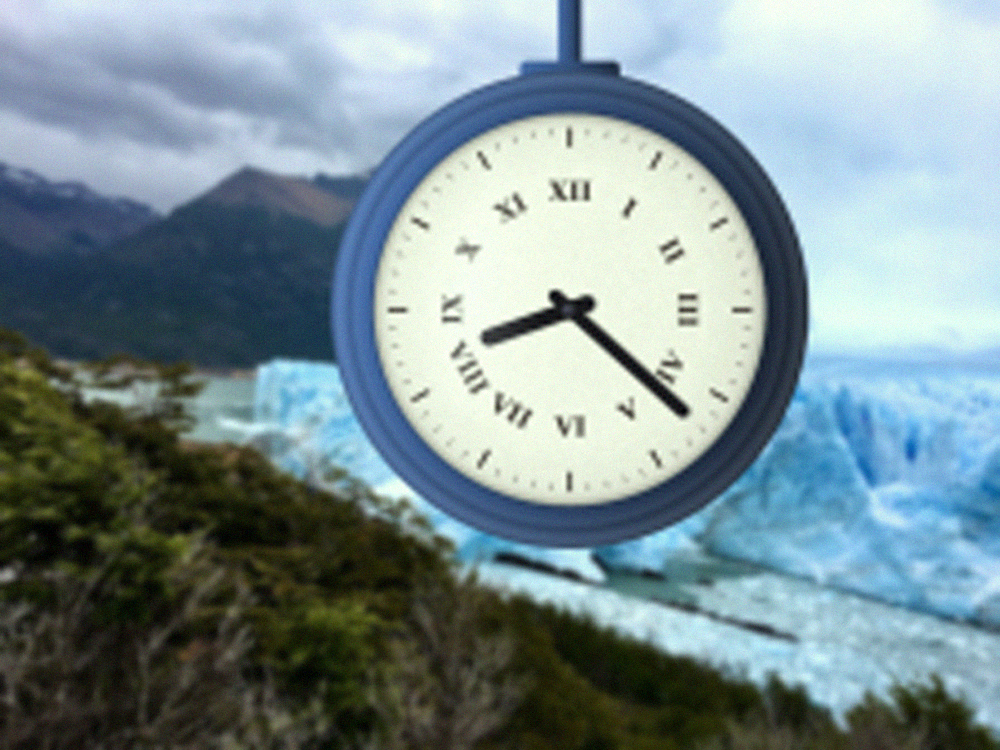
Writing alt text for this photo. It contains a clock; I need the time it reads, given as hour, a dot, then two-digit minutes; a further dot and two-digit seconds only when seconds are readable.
8.22
